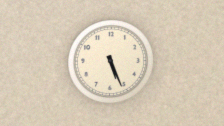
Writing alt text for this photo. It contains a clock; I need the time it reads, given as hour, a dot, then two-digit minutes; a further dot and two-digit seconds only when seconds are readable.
5.26
